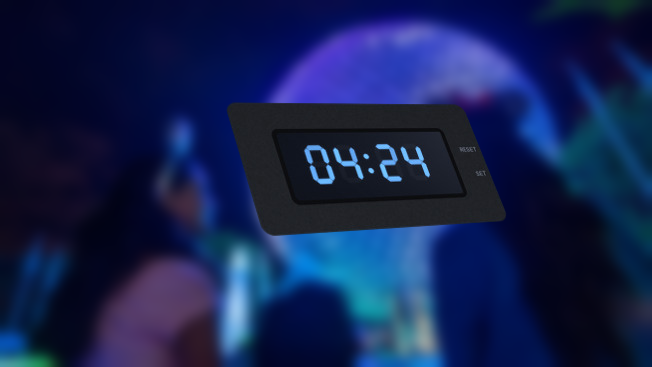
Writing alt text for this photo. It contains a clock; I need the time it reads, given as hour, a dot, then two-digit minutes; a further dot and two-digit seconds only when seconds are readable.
4.24
